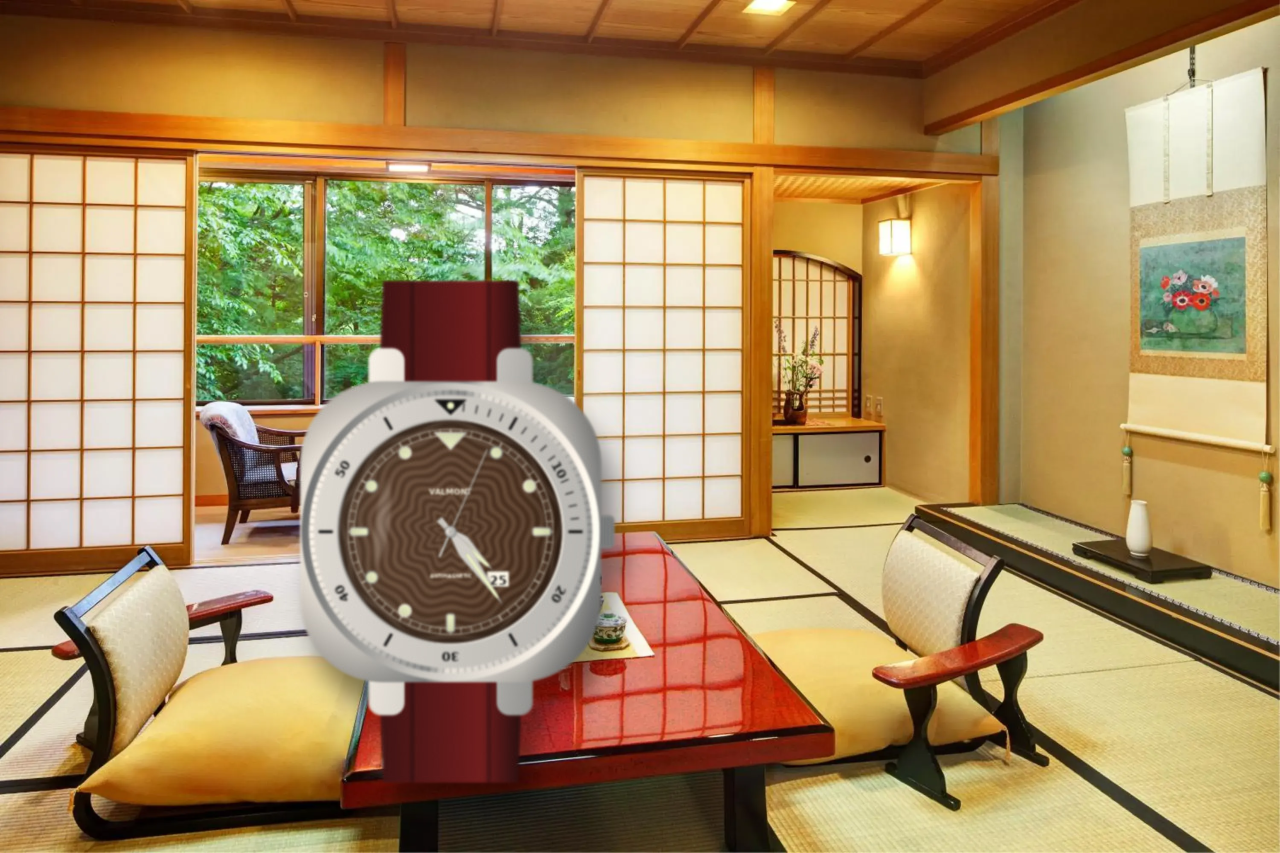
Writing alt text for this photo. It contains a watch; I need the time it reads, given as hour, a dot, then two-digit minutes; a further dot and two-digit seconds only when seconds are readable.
4.24.04
